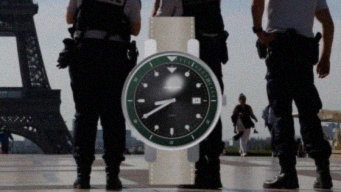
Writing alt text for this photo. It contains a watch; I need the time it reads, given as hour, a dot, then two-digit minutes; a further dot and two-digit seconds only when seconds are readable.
8.40
